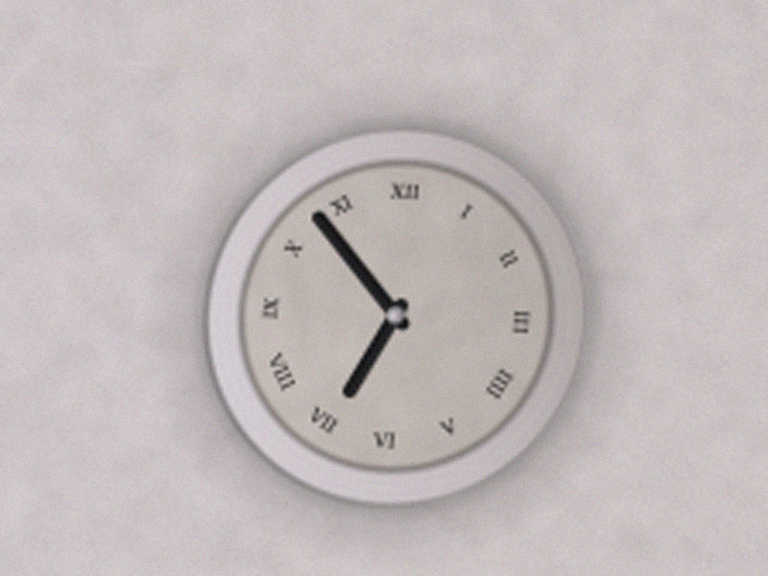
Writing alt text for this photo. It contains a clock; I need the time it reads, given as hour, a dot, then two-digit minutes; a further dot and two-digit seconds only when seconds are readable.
6.53
